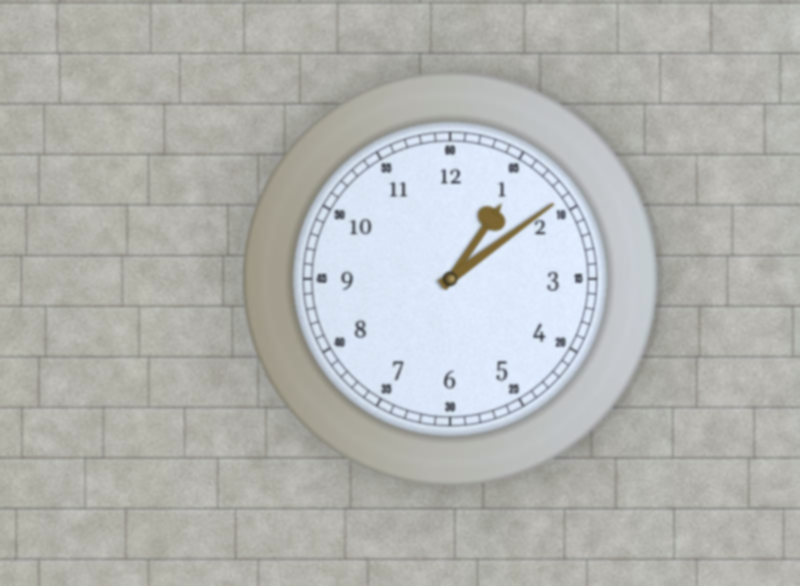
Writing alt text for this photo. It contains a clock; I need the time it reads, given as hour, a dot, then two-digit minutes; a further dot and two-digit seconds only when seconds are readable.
1.09
